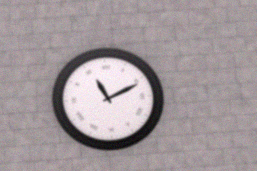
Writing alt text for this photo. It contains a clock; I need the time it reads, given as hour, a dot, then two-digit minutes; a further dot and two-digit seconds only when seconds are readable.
11.11
